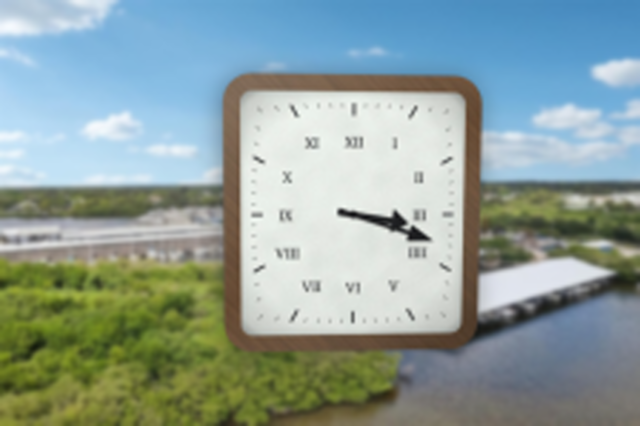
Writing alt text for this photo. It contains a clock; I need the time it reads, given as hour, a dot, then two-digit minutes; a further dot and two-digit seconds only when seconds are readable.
3.18
